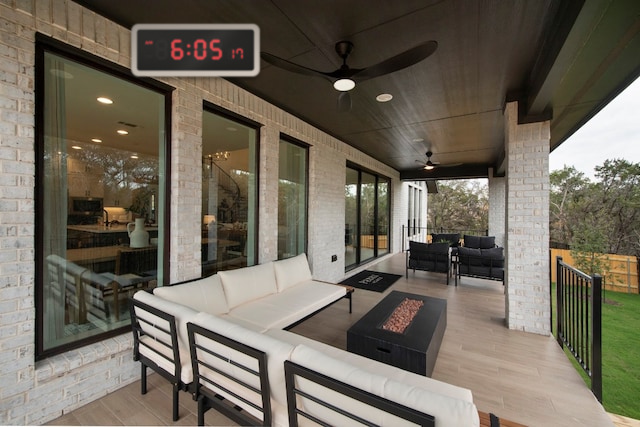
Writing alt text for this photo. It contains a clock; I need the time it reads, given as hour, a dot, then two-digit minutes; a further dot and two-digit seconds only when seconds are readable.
6.05.17
